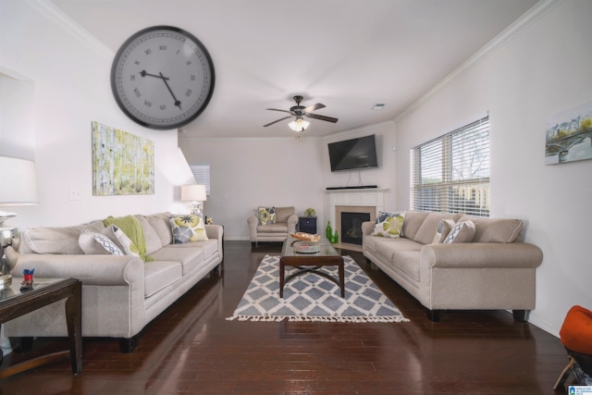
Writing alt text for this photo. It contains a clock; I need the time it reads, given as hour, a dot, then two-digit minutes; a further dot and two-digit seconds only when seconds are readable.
9.25
